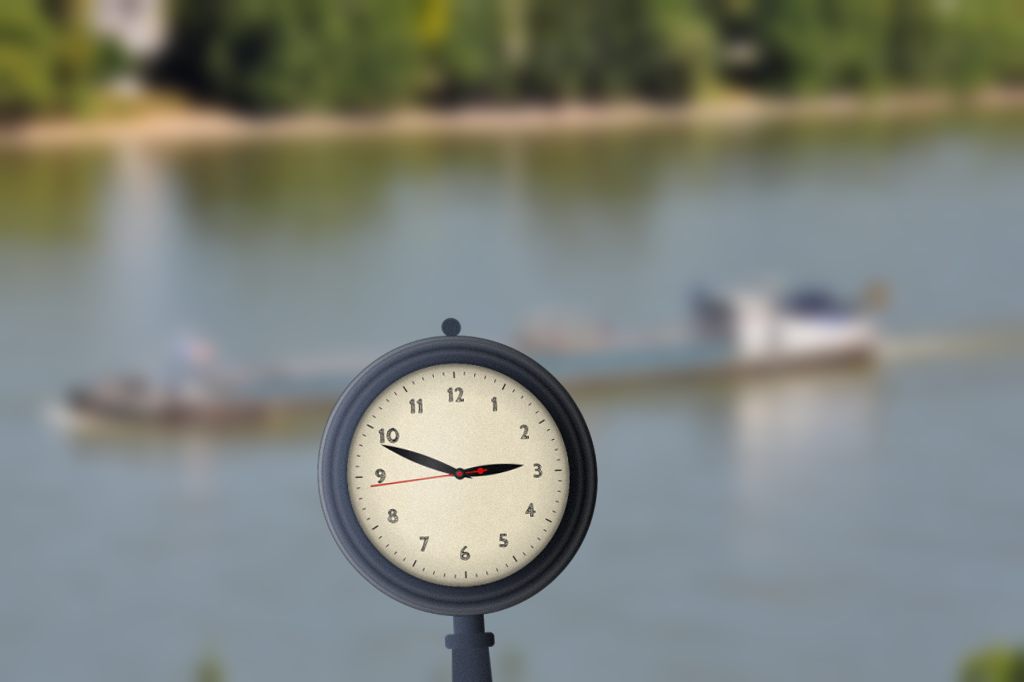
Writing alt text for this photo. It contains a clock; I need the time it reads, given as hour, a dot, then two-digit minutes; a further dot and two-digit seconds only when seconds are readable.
2.48.44
